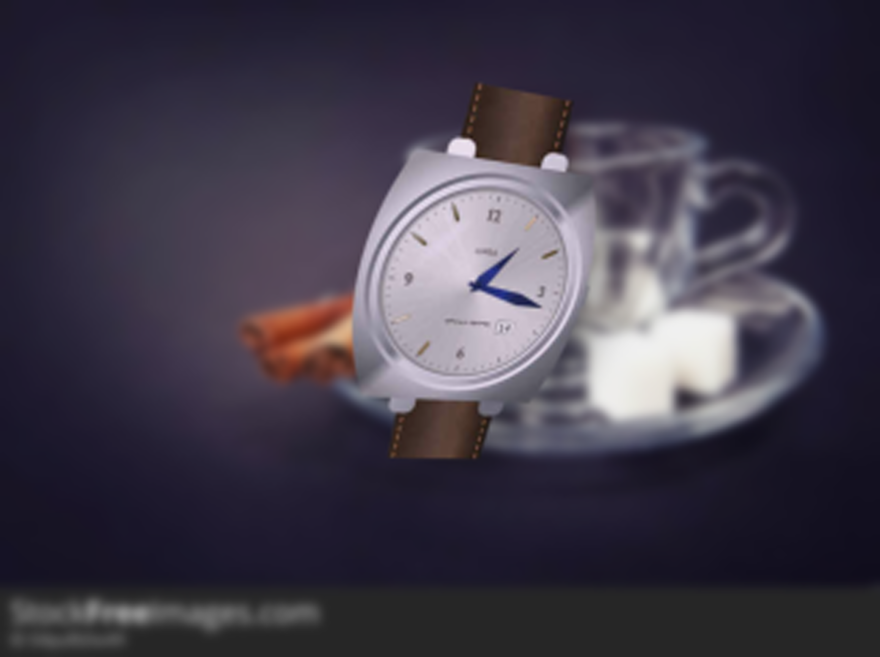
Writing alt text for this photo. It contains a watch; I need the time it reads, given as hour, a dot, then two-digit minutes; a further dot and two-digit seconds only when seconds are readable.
1.17
